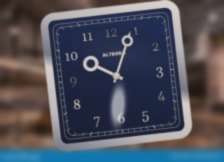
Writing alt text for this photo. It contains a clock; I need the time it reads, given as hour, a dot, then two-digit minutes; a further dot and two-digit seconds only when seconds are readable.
10.04
